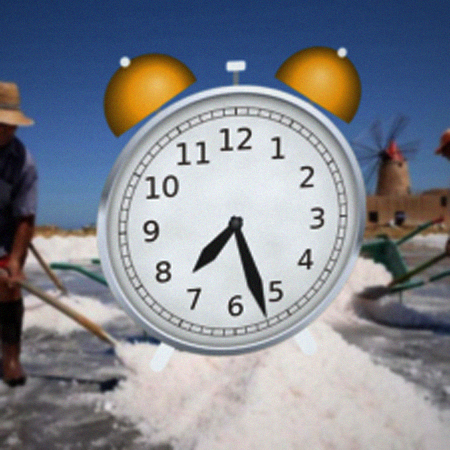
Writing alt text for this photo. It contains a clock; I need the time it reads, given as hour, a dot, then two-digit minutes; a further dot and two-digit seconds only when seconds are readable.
7.27
